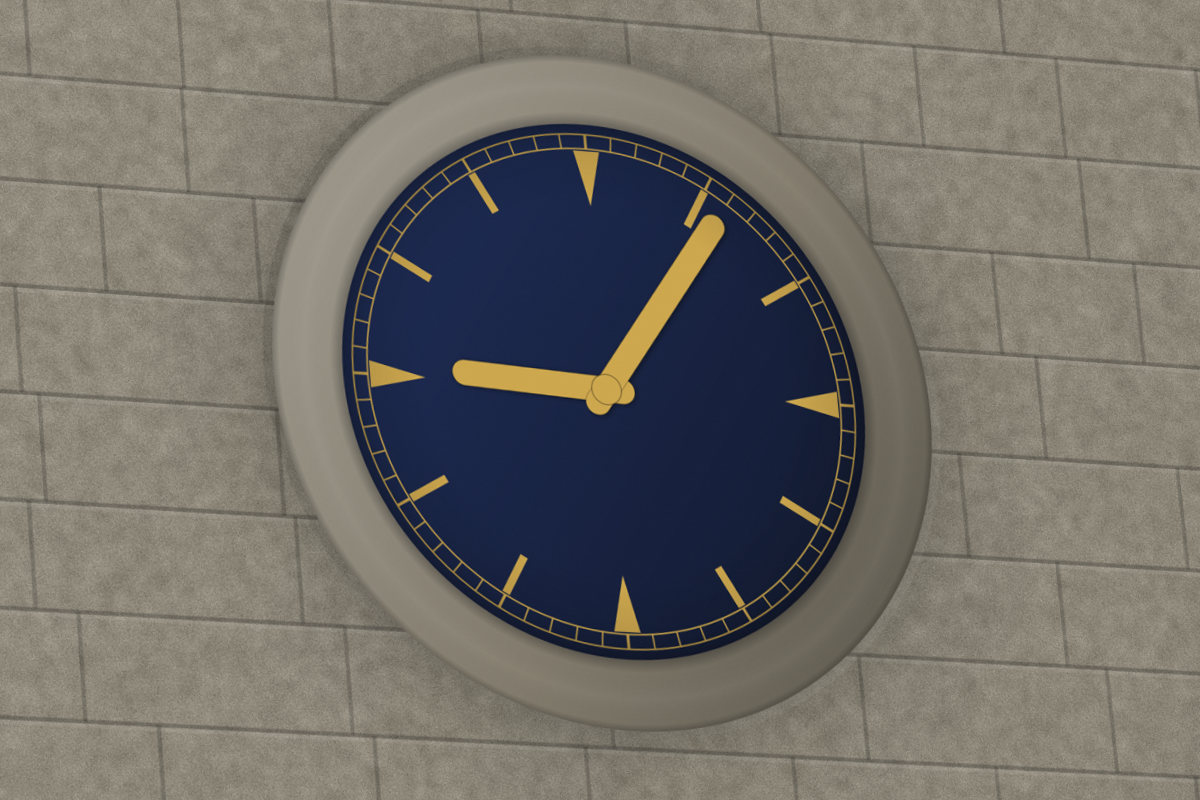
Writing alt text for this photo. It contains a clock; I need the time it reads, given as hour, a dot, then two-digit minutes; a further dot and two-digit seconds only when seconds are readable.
9.06
